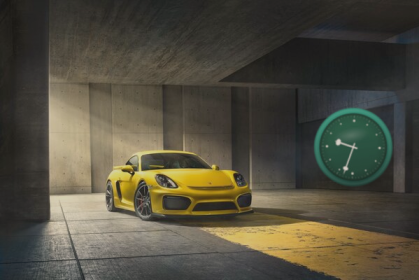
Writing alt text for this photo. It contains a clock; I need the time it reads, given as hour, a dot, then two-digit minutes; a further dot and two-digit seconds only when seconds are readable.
9.33
